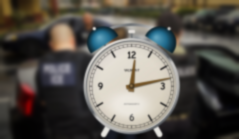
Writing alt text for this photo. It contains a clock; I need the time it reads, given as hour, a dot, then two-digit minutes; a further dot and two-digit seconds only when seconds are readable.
12.13
